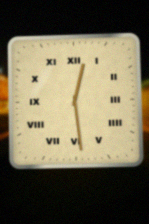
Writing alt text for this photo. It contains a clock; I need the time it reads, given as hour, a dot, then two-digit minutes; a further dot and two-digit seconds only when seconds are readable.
12.29
